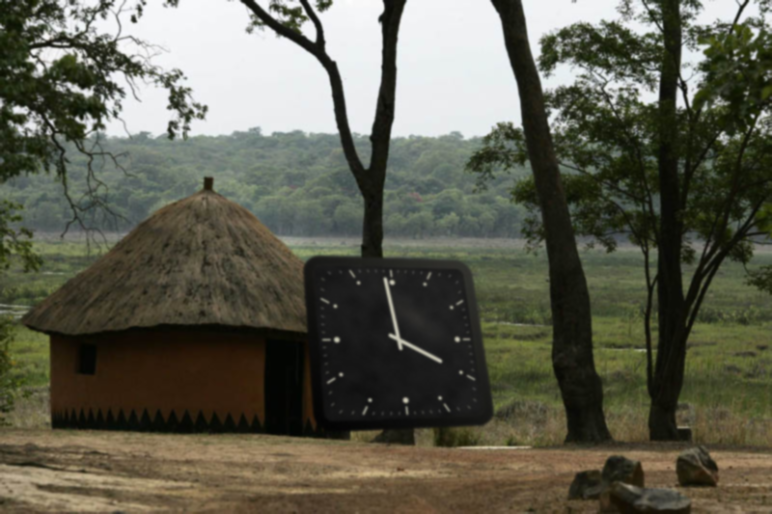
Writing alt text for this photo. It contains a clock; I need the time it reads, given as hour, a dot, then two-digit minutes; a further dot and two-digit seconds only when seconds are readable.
3.59
